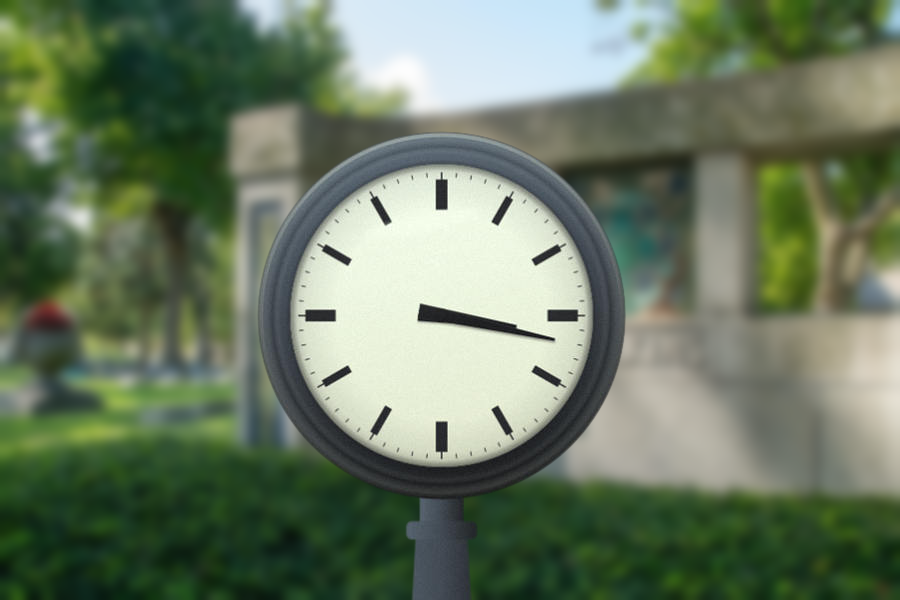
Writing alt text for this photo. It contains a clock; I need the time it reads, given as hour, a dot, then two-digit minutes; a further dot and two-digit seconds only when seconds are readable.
3.17
